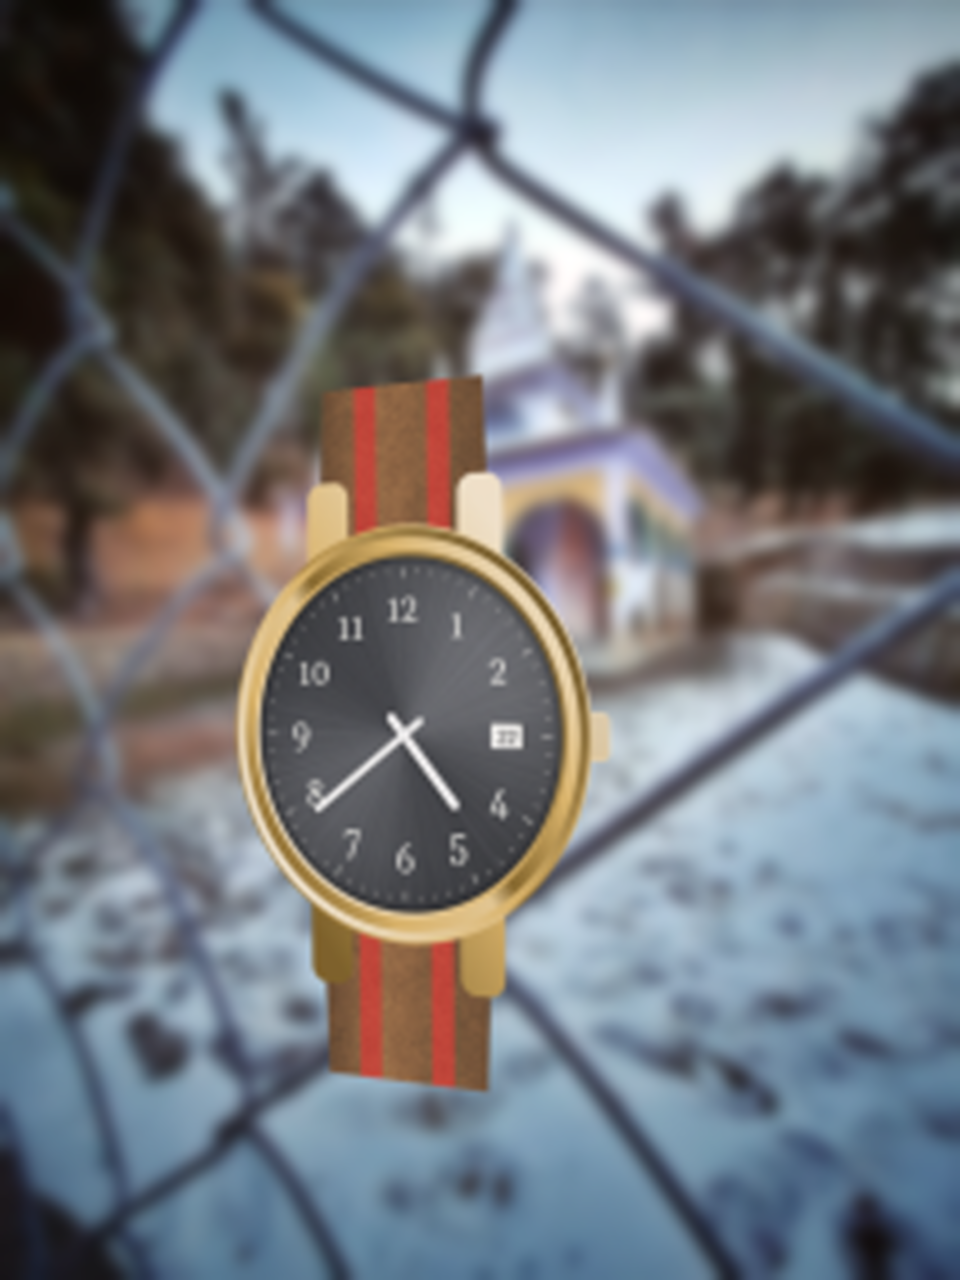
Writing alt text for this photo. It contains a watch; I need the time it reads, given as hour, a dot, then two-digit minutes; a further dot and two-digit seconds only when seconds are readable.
4.39
